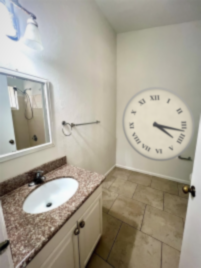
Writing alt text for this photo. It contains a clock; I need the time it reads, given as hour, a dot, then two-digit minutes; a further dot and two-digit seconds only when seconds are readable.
4.17
